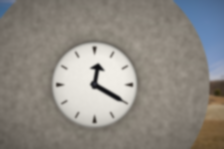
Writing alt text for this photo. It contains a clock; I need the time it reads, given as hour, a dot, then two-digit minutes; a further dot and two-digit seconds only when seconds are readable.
12.20
